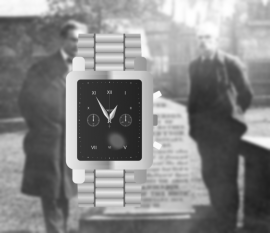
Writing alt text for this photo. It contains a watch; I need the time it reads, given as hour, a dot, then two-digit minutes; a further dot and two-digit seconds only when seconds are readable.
12.55
